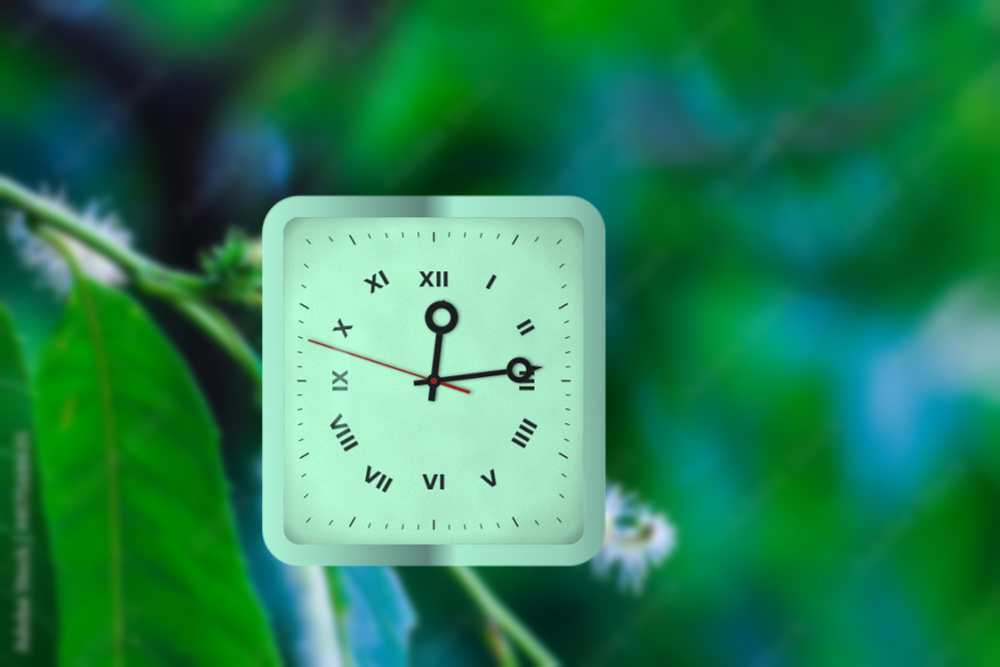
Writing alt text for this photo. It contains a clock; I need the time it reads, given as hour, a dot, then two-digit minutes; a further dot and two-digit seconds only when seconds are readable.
12.13.48
